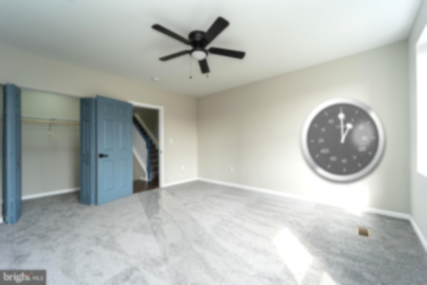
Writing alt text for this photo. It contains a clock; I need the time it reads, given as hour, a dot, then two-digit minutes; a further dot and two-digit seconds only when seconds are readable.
1.00
